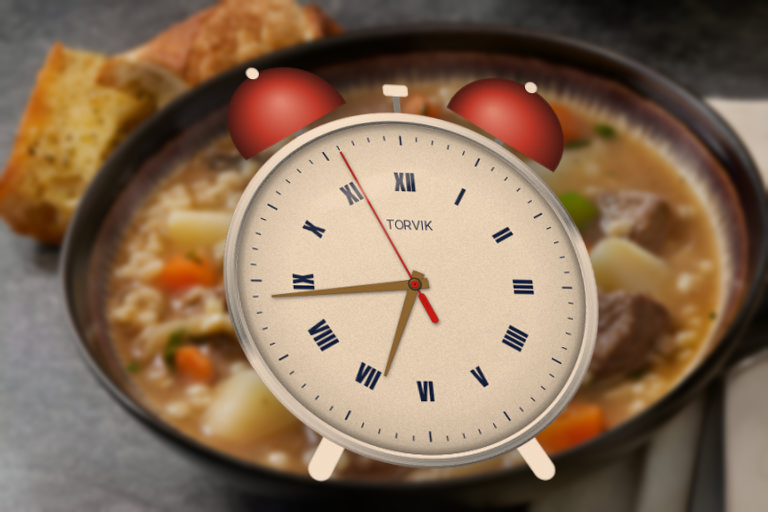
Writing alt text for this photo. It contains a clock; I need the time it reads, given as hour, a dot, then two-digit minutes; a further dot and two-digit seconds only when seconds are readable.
6.43.56
